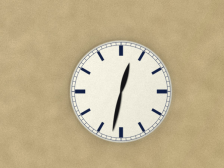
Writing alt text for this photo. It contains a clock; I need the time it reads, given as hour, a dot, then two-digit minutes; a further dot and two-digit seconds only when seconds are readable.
12.32
